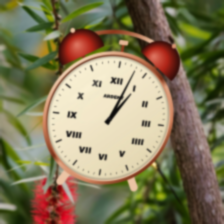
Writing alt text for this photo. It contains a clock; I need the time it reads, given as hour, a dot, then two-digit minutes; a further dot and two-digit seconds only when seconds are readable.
1.03
